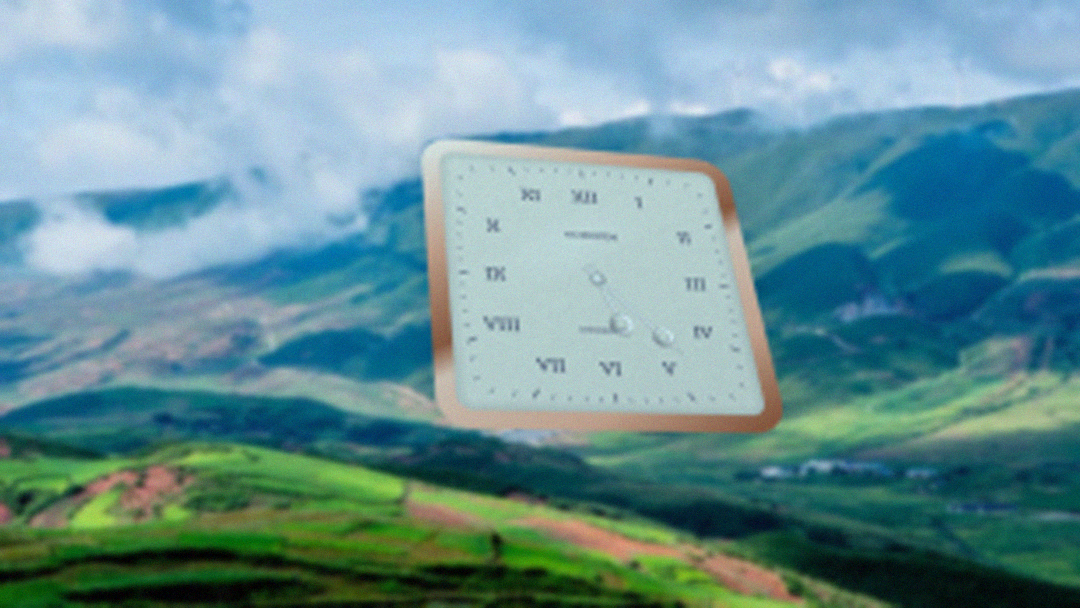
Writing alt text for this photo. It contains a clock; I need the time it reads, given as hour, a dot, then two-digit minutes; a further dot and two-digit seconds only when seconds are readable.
5.23
